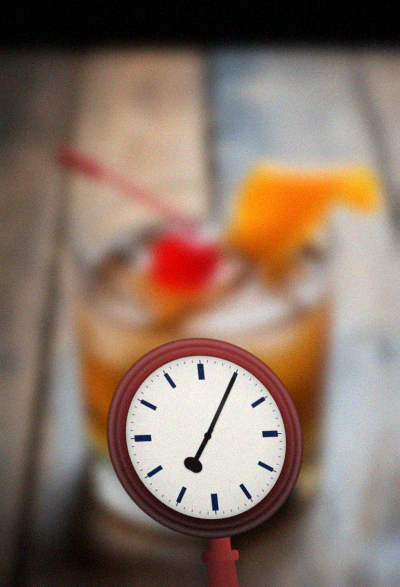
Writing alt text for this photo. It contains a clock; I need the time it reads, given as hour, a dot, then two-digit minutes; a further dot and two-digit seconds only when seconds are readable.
7.05
